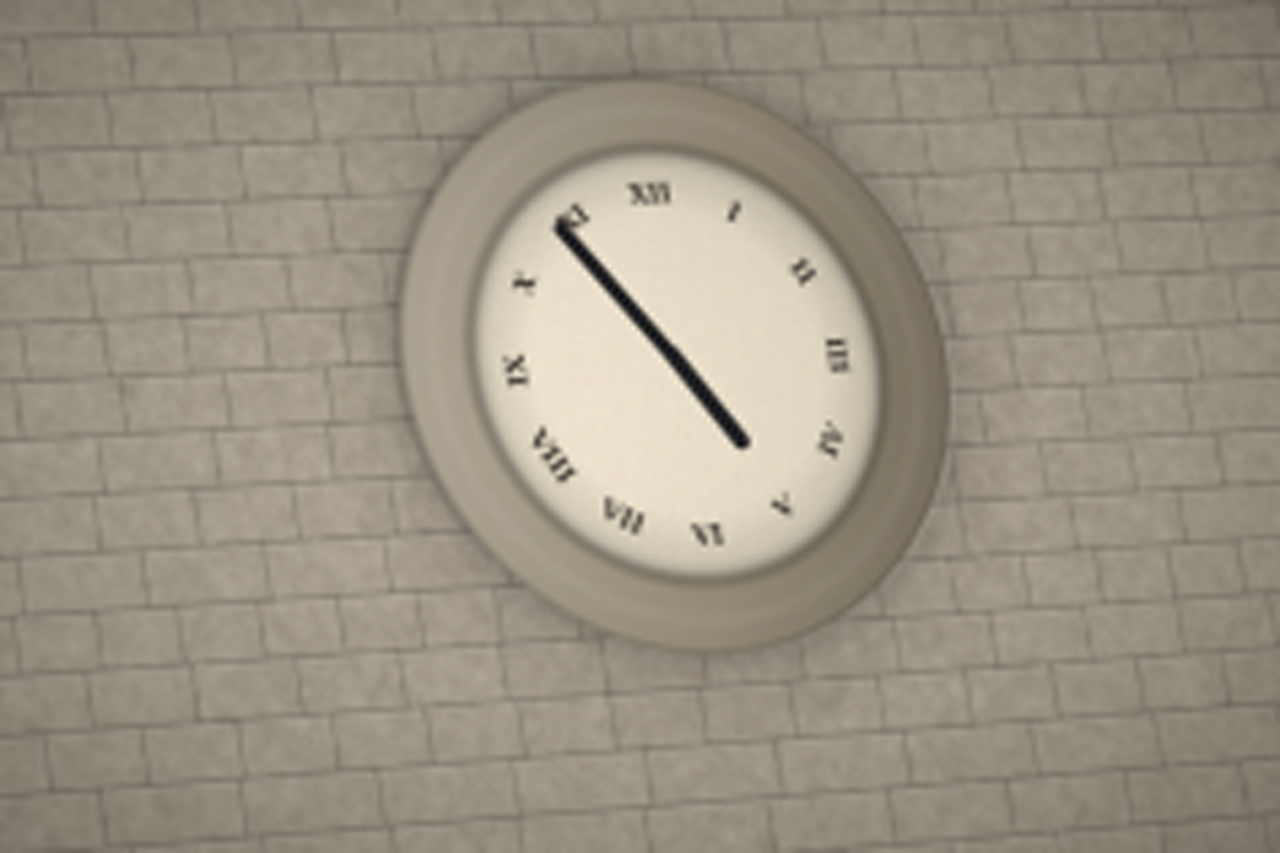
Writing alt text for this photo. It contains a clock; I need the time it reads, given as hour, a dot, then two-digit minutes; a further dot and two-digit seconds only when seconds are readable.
4.54
